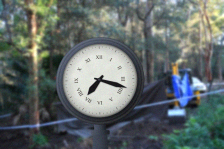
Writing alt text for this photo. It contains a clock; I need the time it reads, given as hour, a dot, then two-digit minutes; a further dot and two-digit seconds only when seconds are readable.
7.18
